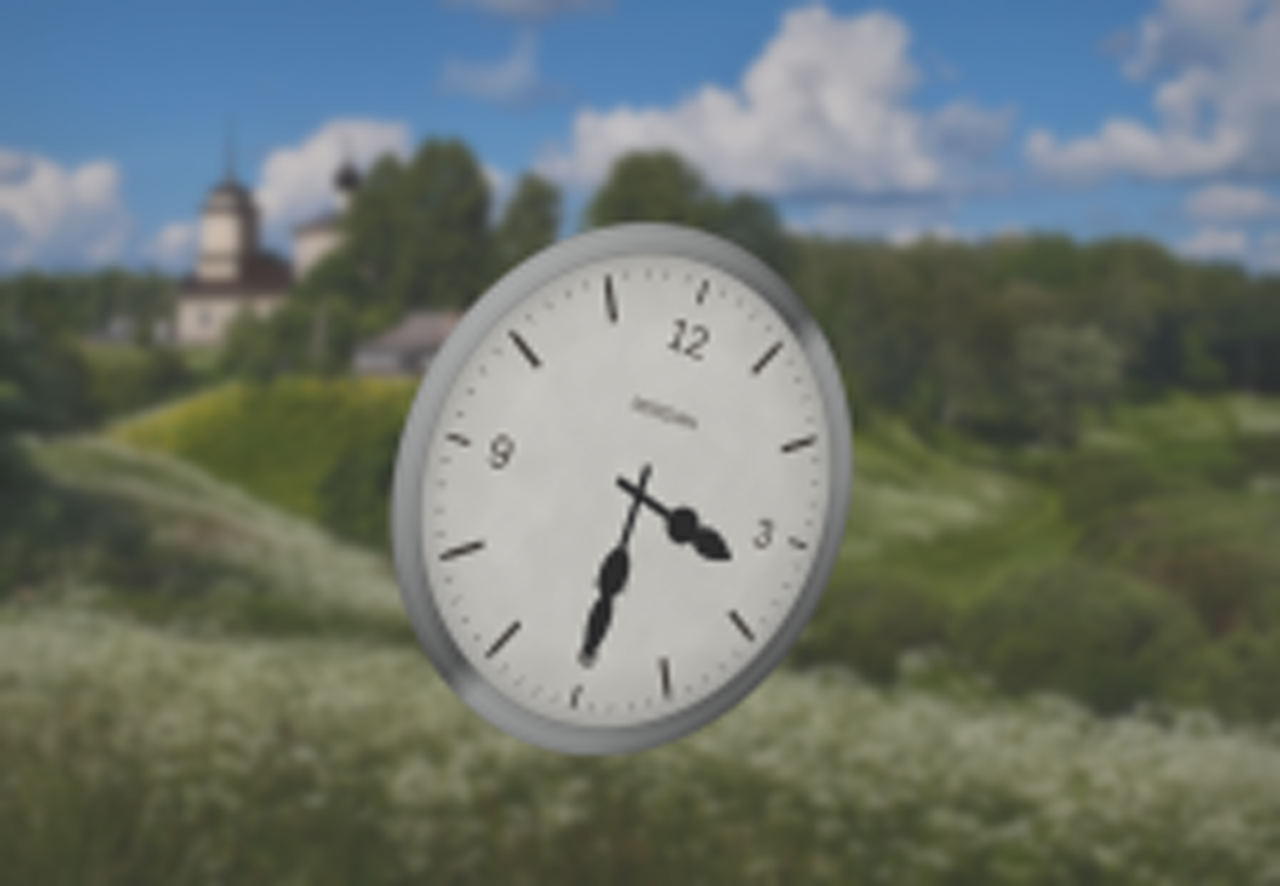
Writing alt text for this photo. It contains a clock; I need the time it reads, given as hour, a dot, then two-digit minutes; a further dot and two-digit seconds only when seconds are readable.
3.30
